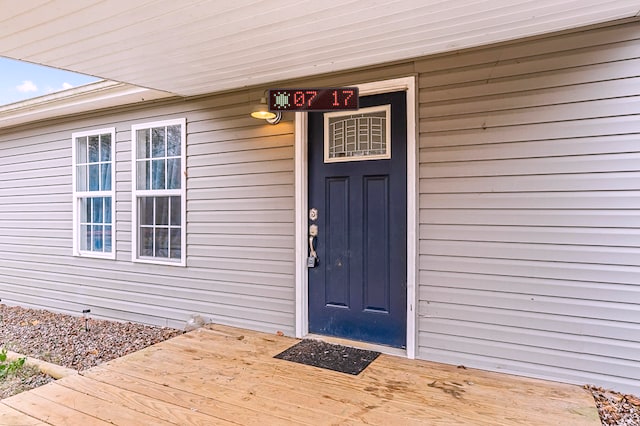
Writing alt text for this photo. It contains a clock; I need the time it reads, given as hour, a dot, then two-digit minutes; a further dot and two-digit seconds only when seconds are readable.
7.17
